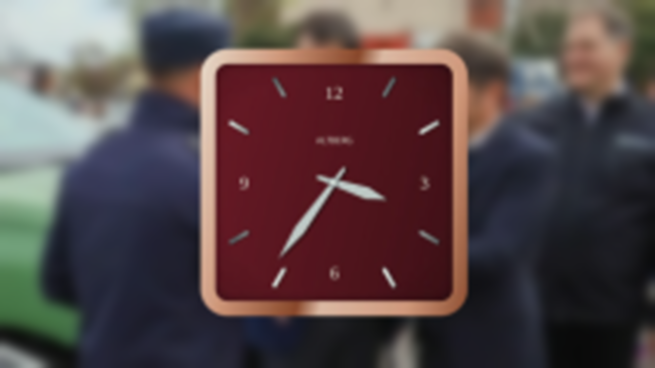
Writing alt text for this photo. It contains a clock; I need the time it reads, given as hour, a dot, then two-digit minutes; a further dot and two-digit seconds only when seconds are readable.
3.36
